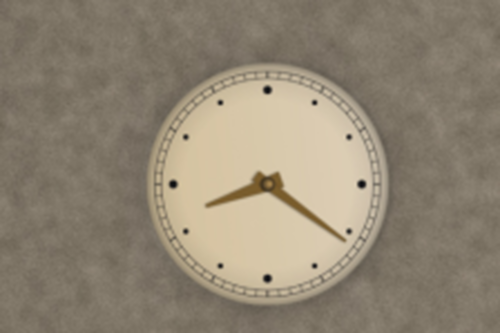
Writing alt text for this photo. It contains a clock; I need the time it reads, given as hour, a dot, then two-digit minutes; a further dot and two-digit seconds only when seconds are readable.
8.21
